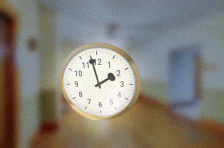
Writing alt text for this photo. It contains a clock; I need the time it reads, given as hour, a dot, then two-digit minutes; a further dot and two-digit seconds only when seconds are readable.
1.58
